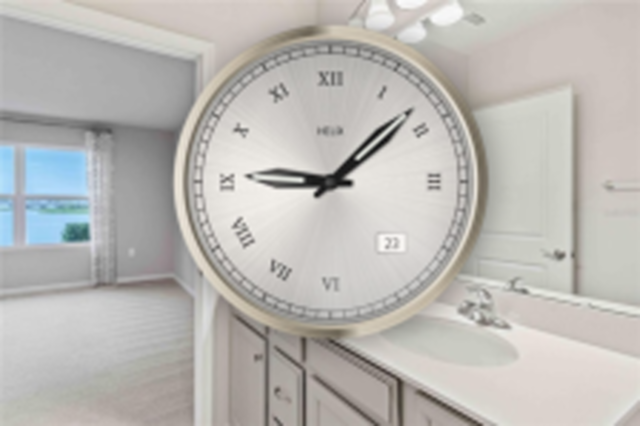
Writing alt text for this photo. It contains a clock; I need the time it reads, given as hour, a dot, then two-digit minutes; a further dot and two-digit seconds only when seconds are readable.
9.08
